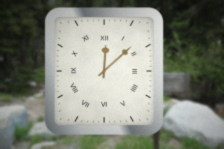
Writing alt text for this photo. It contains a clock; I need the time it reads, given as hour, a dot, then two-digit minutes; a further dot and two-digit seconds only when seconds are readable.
12.08
